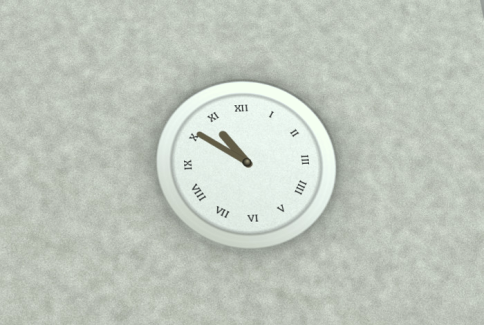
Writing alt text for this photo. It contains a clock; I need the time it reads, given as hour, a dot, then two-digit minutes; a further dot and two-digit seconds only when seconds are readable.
10.51
